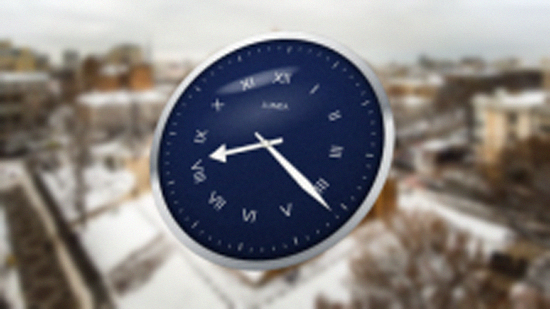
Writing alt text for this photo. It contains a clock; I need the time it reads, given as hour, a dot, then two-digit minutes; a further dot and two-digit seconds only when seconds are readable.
8.21
